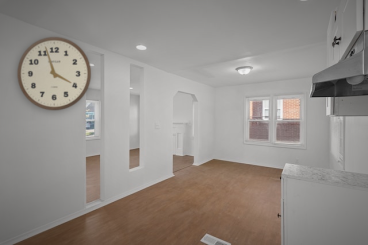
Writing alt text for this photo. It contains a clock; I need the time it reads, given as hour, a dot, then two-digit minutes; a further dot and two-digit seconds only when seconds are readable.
3.57
